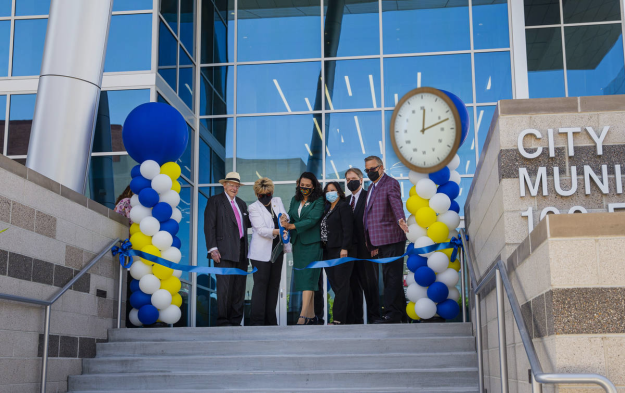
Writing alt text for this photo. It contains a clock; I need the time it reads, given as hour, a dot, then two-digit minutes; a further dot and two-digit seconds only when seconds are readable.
12.12
